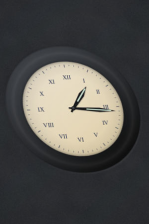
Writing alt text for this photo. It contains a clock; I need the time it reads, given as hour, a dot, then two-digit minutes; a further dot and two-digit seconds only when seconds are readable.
1.16
